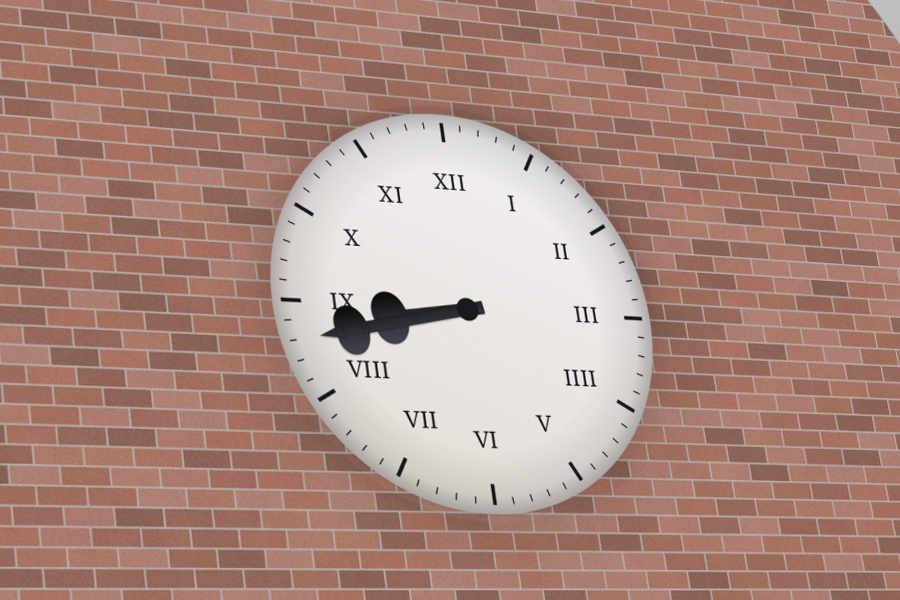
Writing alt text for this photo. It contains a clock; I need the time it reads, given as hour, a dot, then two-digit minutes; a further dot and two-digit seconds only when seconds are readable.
8.43
